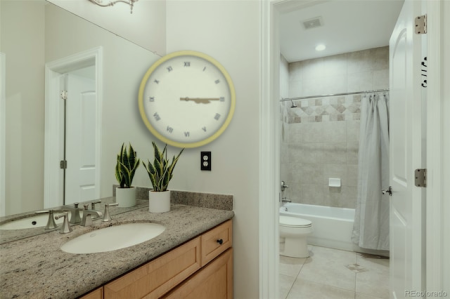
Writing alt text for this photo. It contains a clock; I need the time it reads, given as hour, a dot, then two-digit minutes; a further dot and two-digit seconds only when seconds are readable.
3.15
